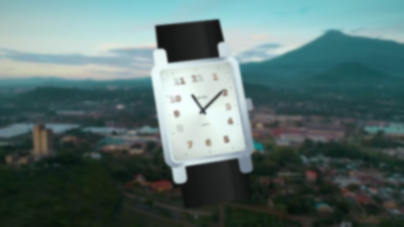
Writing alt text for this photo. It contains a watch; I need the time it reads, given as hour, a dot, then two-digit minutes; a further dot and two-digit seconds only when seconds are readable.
11.09
